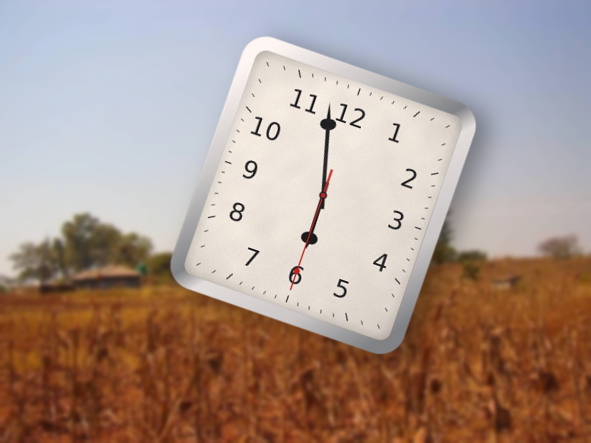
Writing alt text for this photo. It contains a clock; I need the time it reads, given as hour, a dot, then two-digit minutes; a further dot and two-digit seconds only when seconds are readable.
5.57.30
